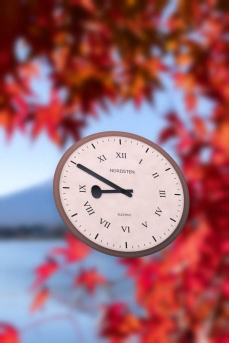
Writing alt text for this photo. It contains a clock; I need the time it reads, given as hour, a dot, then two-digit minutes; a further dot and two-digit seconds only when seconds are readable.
8.50
